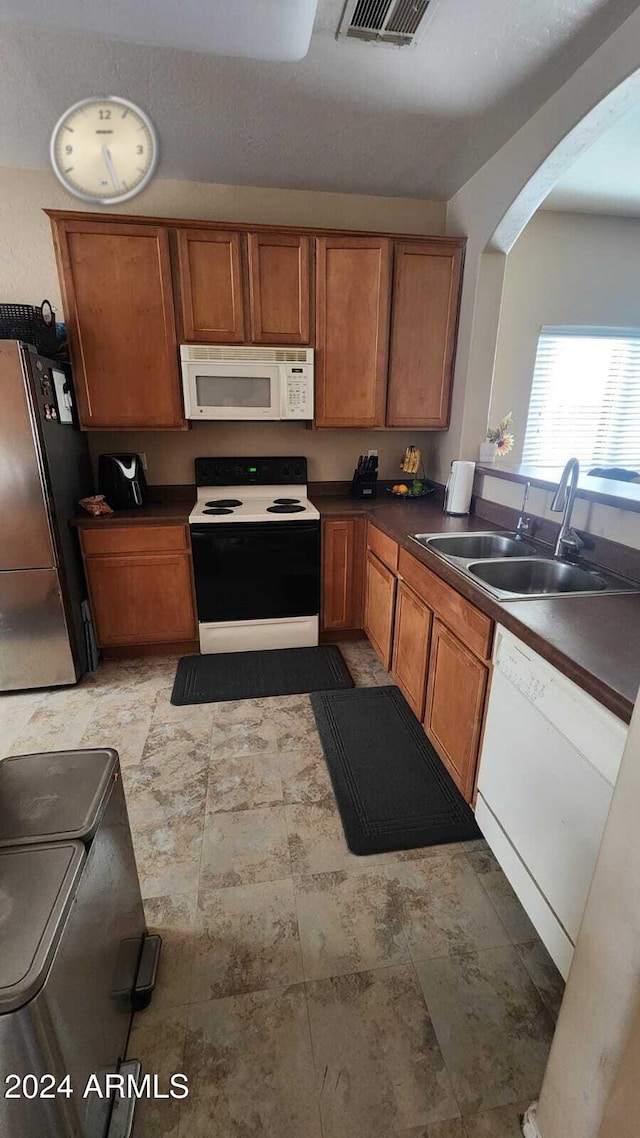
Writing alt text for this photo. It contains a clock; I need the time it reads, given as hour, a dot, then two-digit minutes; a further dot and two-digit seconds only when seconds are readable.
5.27
